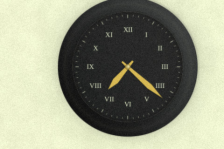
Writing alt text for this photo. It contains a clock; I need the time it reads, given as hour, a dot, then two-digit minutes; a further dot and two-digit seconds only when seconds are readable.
7.22
